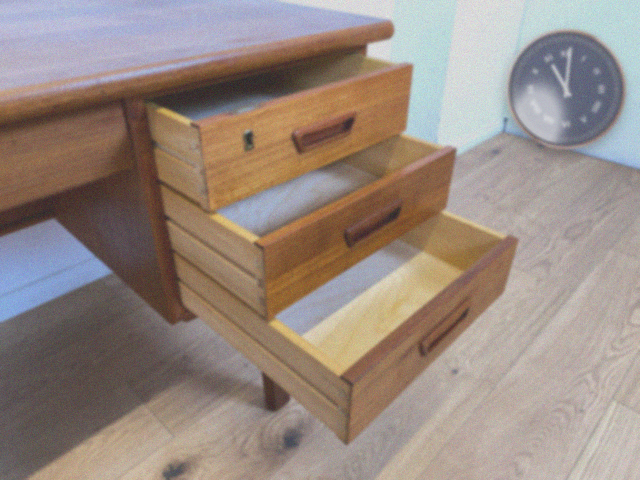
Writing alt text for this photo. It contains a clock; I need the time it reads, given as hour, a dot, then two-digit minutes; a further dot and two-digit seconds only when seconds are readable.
11.01
